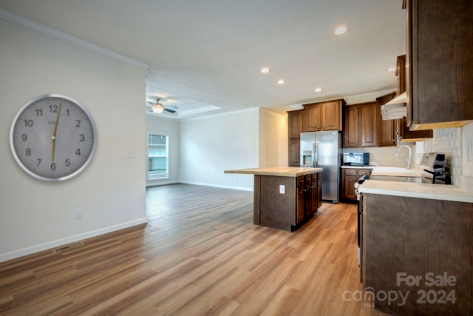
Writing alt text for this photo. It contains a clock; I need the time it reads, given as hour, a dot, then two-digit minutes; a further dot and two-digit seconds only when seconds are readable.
6.02
